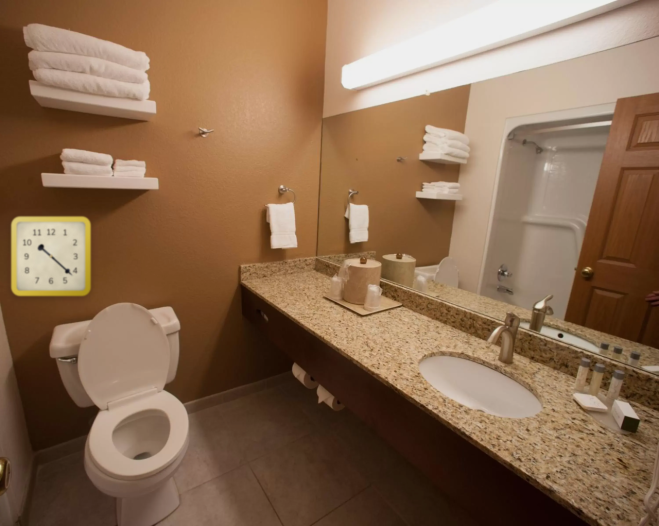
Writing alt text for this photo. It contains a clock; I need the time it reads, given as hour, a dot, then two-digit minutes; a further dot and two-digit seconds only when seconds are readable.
10.22
